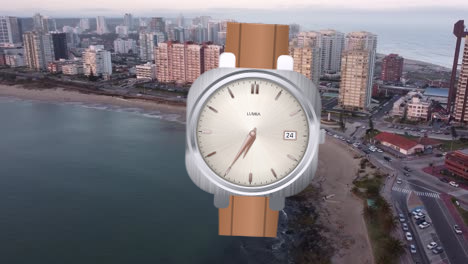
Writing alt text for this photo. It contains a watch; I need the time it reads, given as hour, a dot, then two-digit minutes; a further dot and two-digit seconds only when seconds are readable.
6.35
